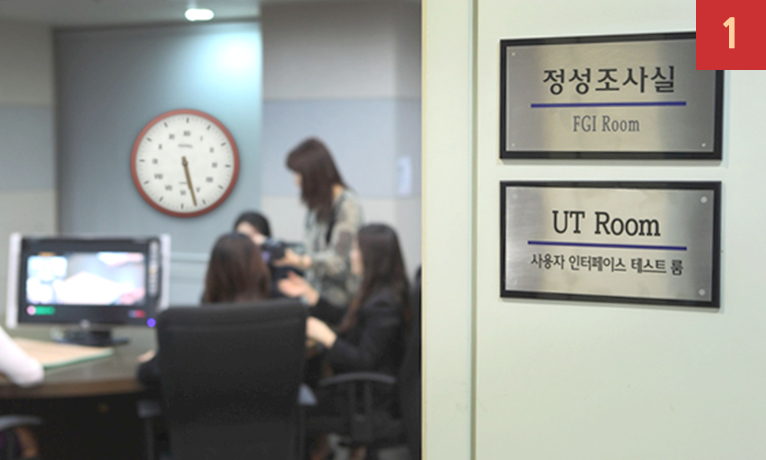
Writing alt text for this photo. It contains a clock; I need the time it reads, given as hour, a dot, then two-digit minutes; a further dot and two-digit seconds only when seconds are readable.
5.27
